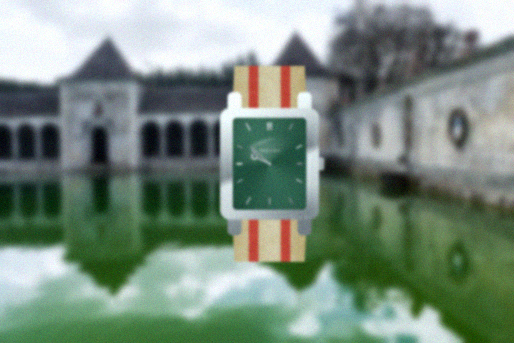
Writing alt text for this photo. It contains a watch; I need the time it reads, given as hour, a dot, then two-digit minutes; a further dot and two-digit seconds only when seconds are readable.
9.52
